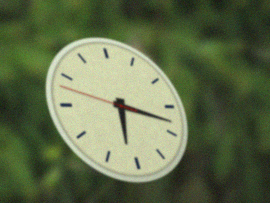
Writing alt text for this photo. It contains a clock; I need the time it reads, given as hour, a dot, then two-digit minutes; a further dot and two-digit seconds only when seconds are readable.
6.17.48
